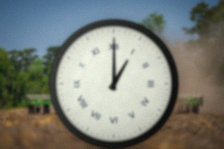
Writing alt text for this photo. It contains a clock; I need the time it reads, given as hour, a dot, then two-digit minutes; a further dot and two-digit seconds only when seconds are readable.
1.00
